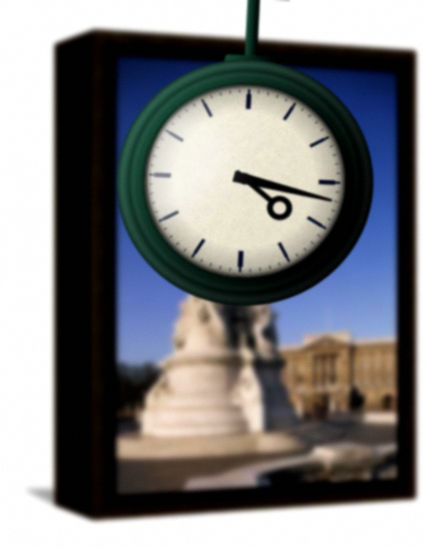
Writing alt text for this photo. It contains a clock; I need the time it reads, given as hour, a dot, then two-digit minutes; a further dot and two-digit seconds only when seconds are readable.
4.17
